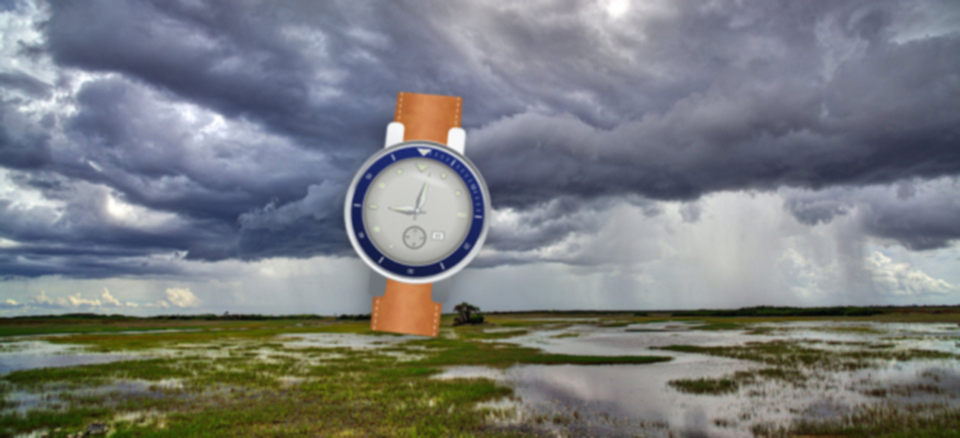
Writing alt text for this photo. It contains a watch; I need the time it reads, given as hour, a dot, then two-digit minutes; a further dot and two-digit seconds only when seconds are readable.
9.02
